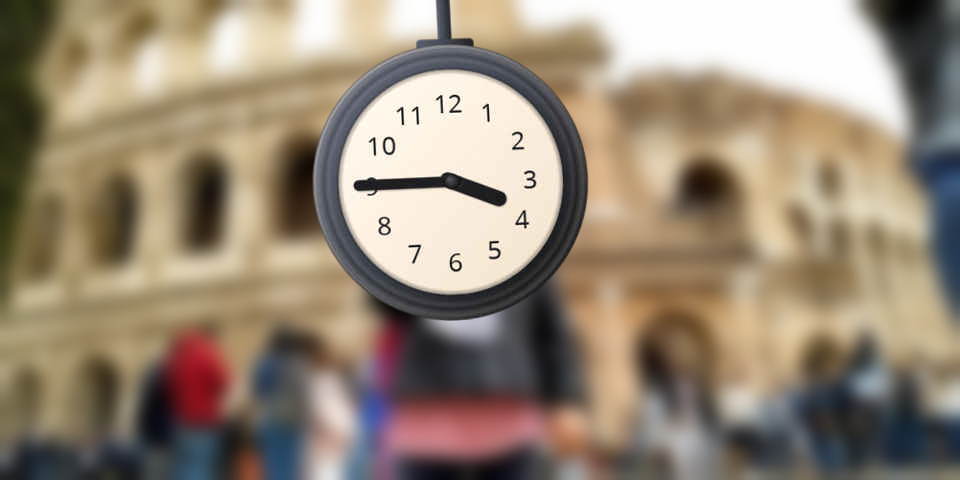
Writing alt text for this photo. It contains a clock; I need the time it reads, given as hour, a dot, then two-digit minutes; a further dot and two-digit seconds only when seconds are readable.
3.45
